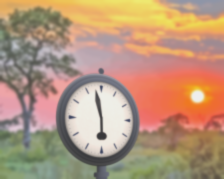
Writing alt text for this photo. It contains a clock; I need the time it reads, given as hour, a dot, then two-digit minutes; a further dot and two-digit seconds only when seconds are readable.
5.58
